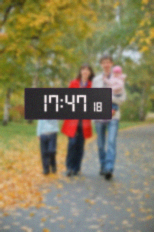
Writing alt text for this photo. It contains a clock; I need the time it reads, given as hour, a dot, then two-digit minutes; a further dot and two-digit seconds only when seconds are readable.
17.47.18
